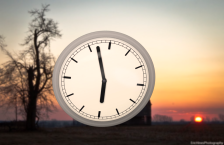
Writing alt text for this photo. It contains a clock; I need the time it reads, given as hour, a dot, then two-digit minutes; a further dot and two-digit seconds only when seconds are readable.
5.57
